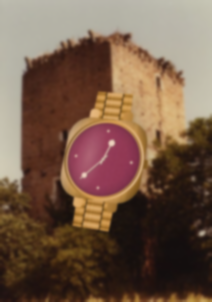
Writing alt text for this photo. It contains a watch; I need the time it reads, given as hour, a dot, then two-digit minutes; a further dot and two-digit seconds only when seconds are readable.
12.37
